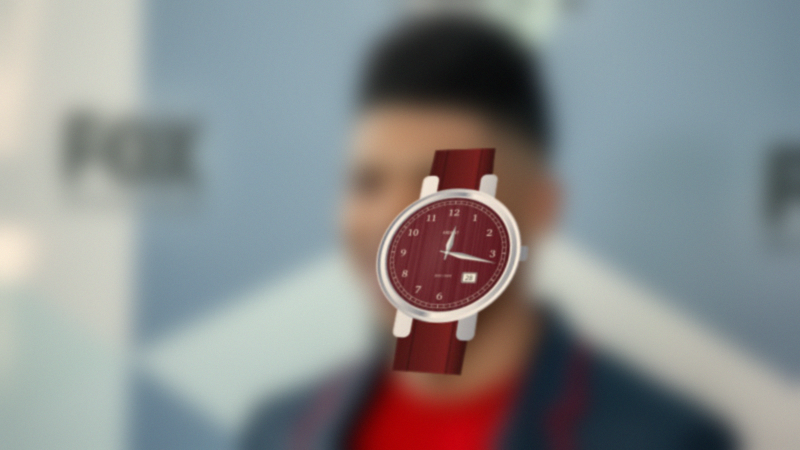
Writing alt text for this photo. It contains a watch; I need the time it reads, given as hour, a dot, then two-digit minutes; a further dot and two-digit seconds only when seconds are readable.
12.17
